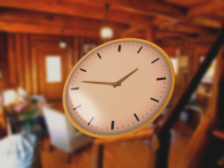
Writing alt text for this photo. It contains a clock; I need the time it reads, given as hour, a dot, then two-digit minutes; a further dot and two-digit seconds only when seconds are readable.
1.47
